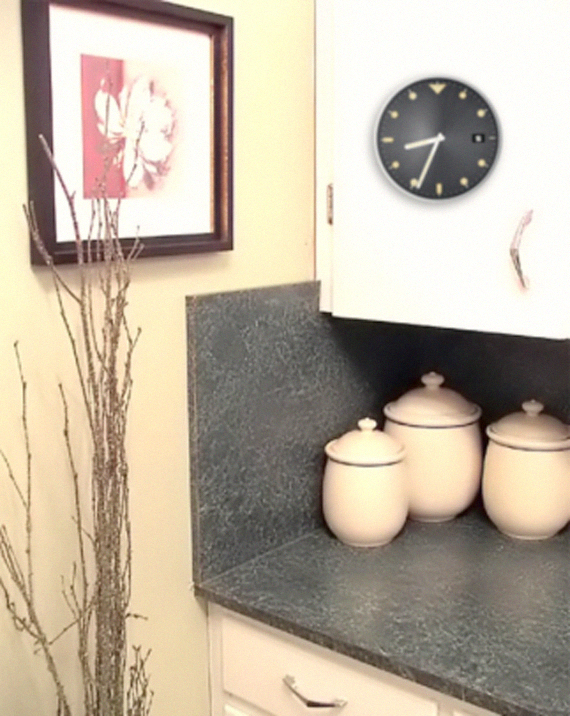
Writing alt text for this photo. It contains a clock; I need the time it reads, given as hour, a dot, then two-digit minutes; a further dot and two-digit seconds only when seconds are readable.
8.34
